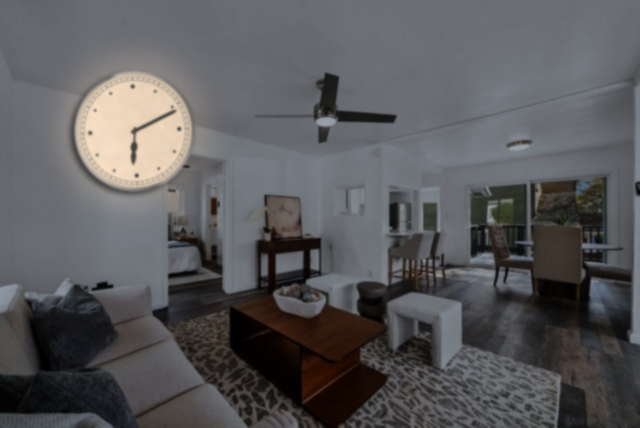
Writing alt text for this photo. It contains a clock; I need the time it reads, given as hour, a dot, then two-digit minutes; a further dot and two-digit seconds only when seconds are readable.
6.11
